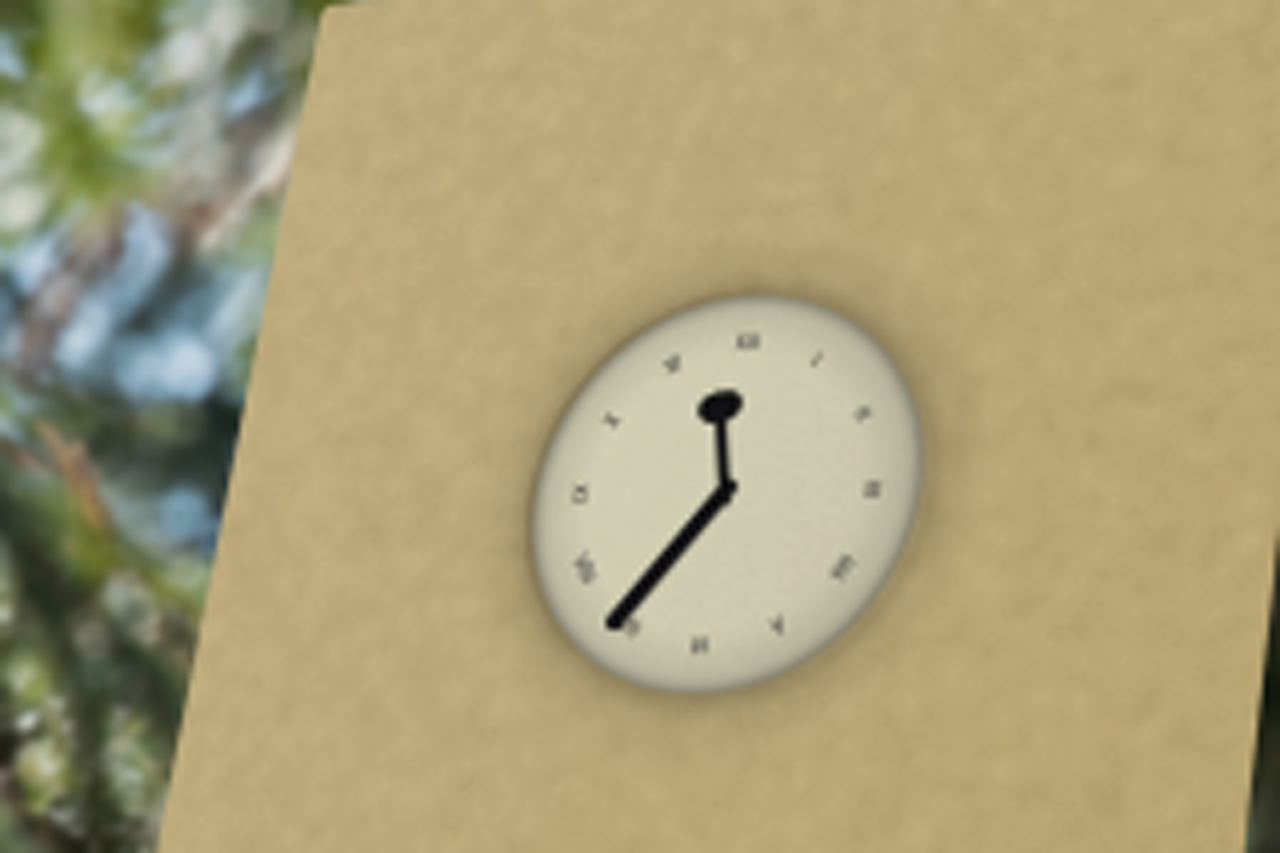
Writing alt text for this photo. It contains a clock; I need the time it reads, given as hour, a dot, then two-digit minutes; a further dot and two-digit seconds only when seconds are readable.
11.36
